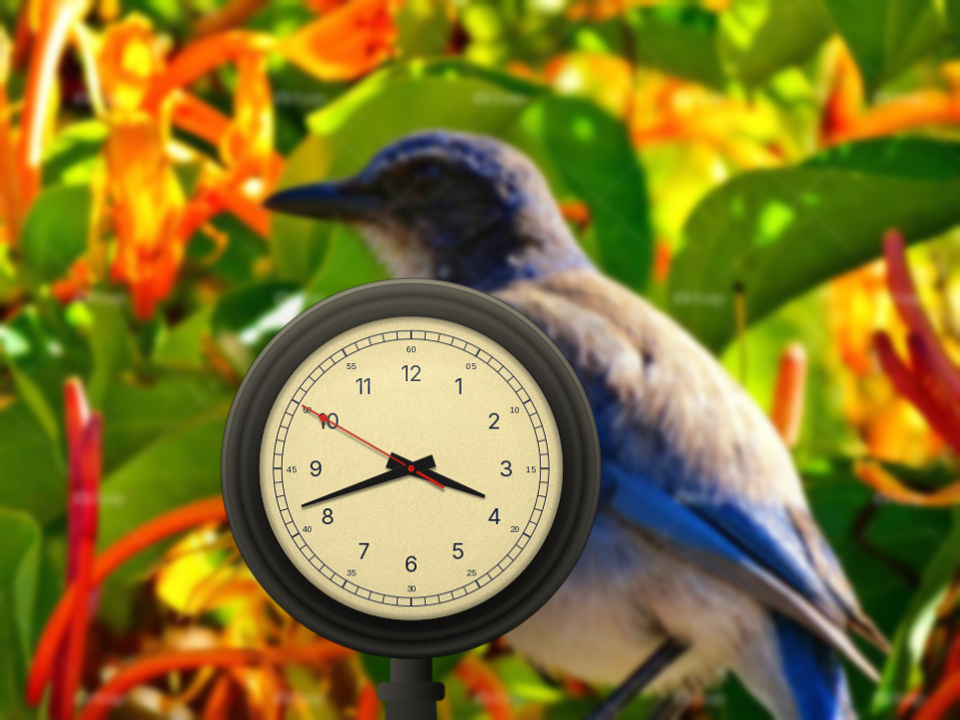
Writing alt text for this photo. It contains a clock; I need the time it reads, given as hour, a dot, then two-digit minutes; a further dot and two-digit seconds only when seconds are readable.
3.41.50
